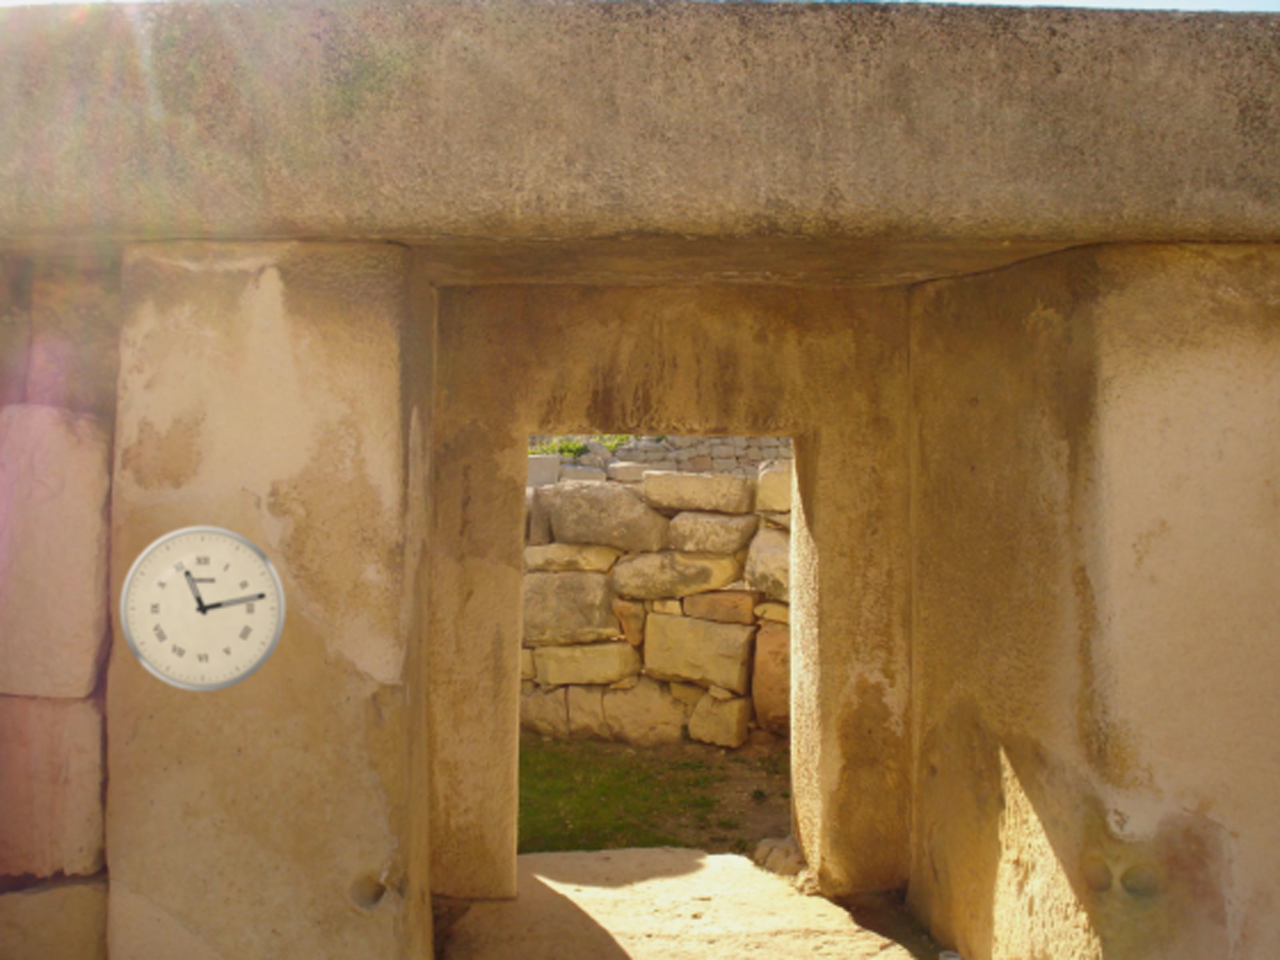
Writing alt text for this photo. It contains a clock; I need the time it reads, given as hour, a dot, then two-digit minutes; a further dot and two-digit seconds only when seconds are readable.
11.13
